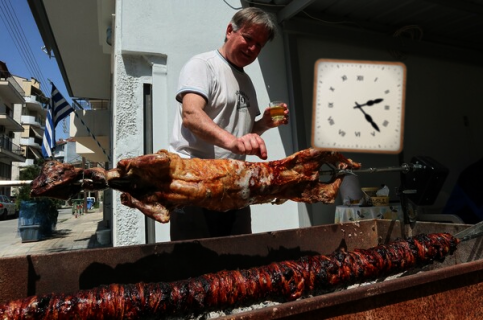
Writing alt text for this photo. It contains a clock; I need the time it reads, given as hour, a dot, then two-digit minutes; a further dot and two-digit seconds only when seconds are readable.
2.23
